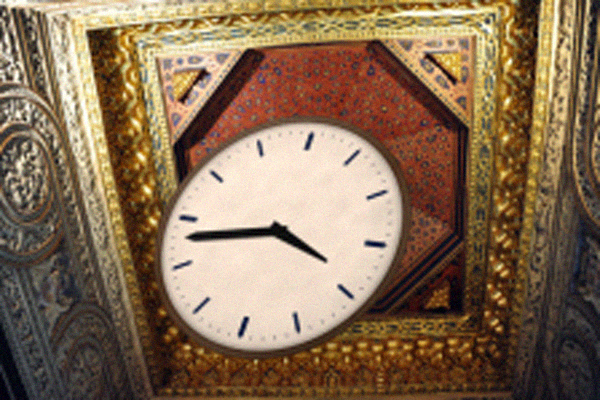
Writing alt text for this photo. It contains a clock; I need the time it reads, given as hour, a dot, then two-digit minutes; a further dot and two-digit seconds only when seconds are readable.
3.43
